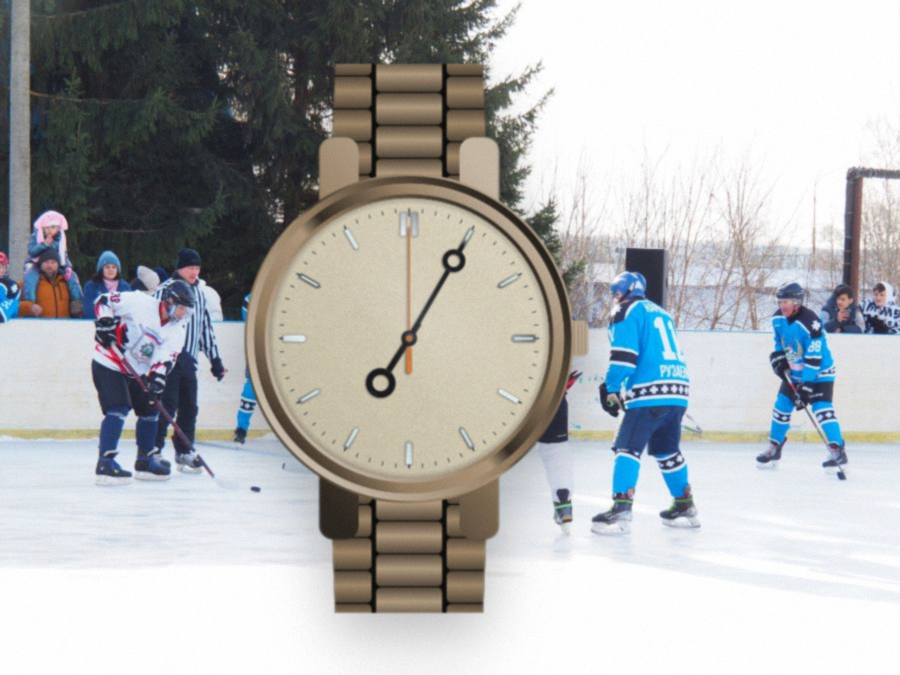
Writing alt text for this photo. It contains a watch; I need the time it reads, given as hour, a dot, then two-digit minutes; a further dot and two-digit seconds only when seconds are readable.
7.05.00
